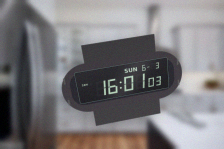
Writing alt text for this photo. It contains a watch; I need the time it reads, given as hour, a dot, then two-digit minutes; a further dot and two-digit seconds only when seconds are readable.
16.01.03
